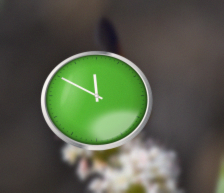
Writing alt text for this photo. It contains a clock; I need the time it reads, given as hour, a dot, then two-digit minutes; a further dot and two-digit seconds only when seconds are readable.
11.50
